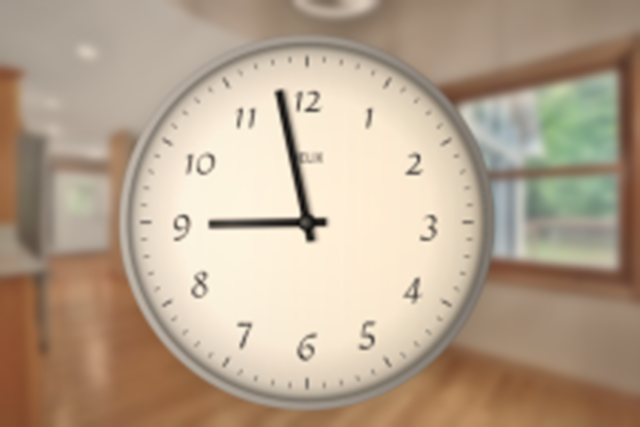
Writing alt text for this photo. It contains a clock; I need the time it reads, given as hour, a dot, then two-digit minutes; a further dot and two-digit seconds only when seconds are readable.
8.58
